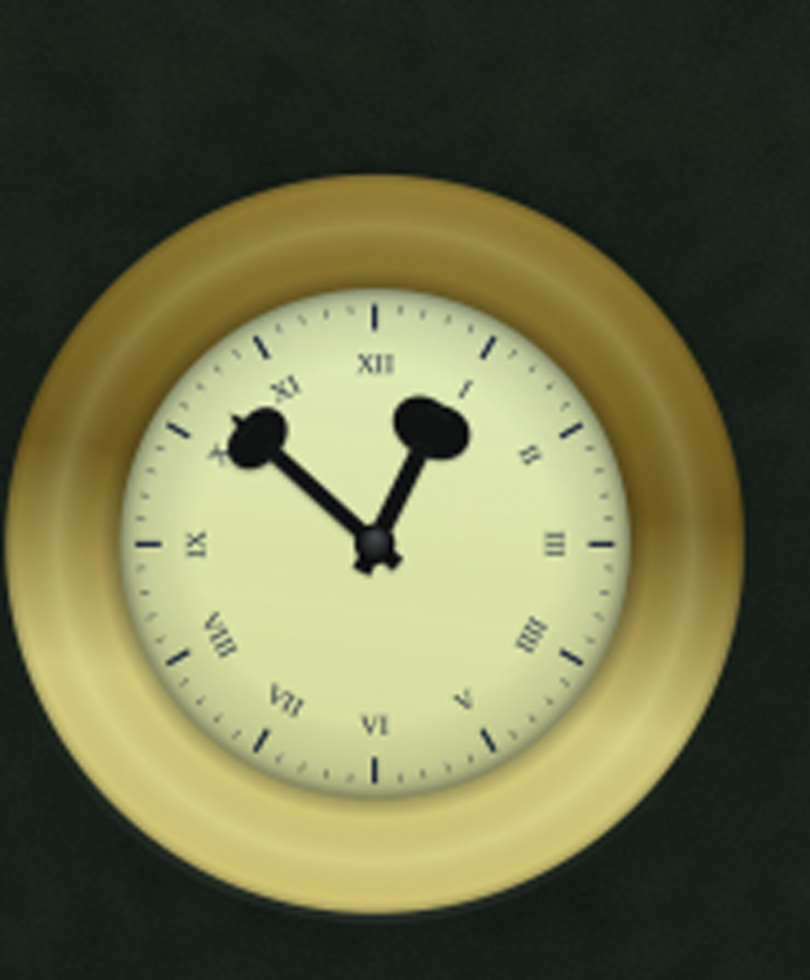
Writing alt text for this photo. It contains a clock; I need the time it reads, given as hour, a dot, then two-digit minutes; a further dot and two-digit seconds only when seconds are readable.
12.52
